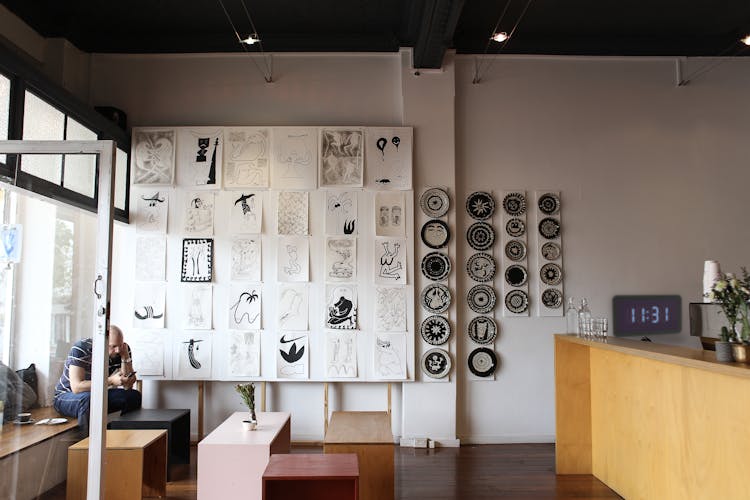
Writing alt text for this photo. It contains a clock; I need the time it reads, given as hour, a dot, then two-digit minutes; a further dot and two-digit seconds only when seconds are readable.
11.31
